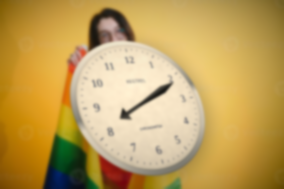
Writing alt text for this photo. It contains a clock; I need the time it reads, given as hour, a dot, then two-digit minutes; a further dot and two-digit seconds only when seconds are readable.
8.11
